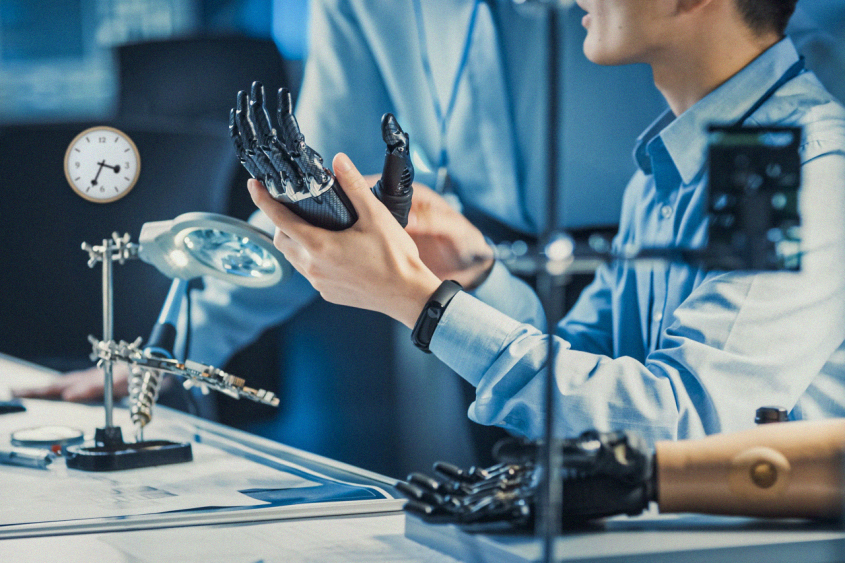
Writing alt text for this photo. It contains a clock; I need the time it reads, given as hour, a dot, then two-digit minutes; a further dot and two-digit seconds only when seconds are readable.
3.34
